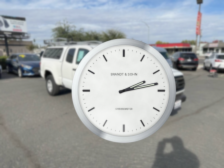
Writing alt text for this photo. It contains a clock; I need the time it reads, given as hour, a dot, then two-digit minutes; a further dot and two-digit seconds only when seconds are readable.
2.13
